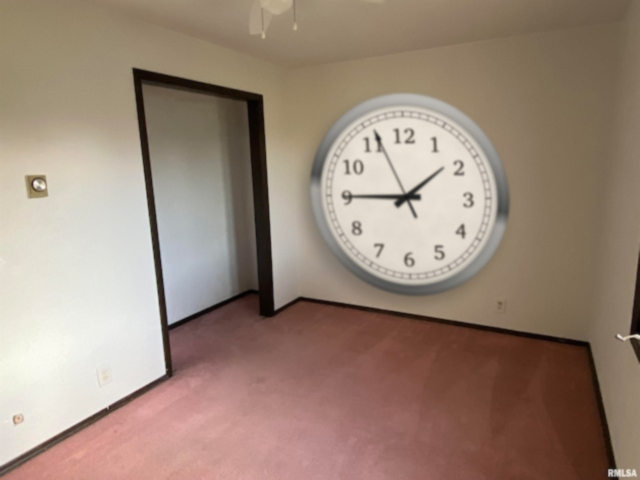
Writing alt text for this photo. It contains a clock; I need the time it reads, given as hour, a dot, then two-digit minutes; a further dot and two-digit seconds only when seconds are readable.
1.44.56
